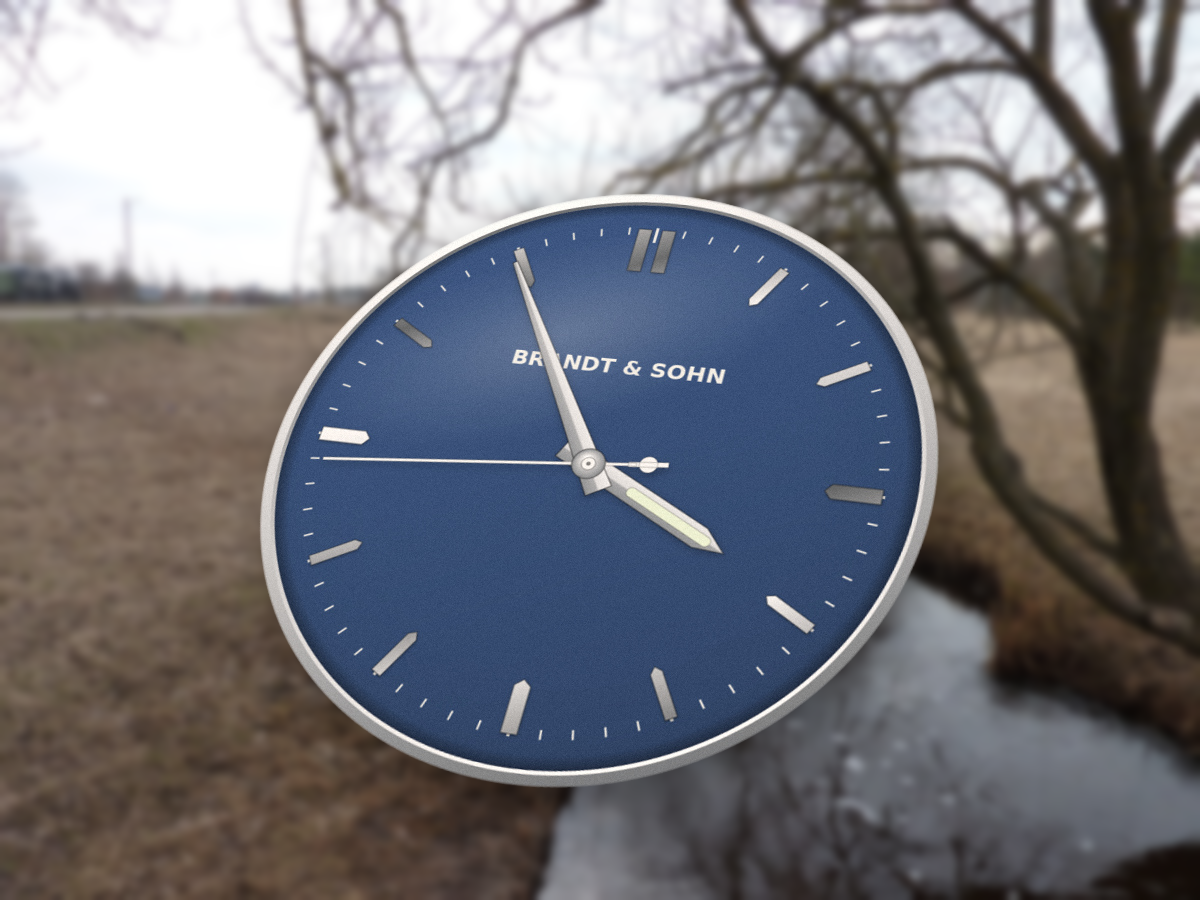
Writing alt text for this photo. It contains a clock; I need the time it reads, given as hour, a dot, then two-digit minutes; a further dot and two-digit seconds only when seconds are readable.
3.54.44
